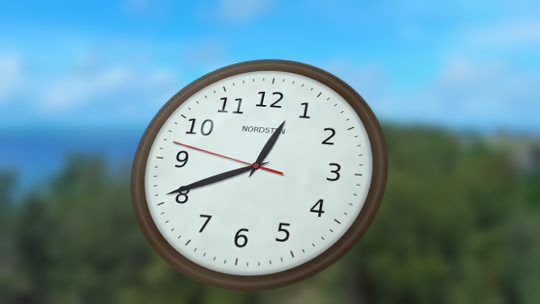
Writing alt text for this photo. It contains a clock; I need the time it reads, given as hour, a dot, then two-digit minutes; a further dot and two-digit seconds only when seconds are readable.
12.40.47
